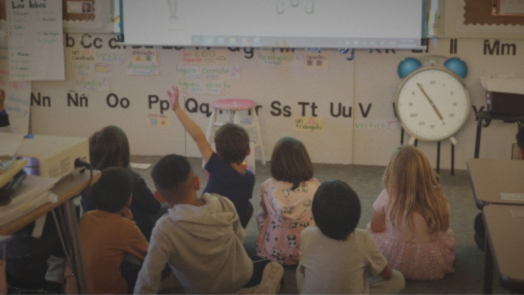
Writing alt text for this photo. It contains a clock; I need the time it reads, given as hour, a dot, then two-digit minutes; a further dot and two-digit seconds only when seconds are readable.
4.54
